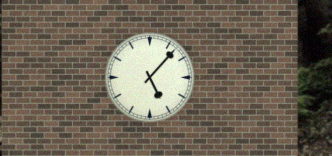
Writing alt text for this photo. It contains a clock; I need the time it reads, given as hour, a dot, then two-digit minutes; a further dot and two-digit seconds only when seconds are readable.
5.07
